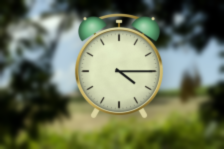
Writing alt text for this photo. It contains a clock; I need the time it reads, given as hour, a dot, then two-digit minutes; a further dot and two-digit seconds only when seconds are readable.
4.15
